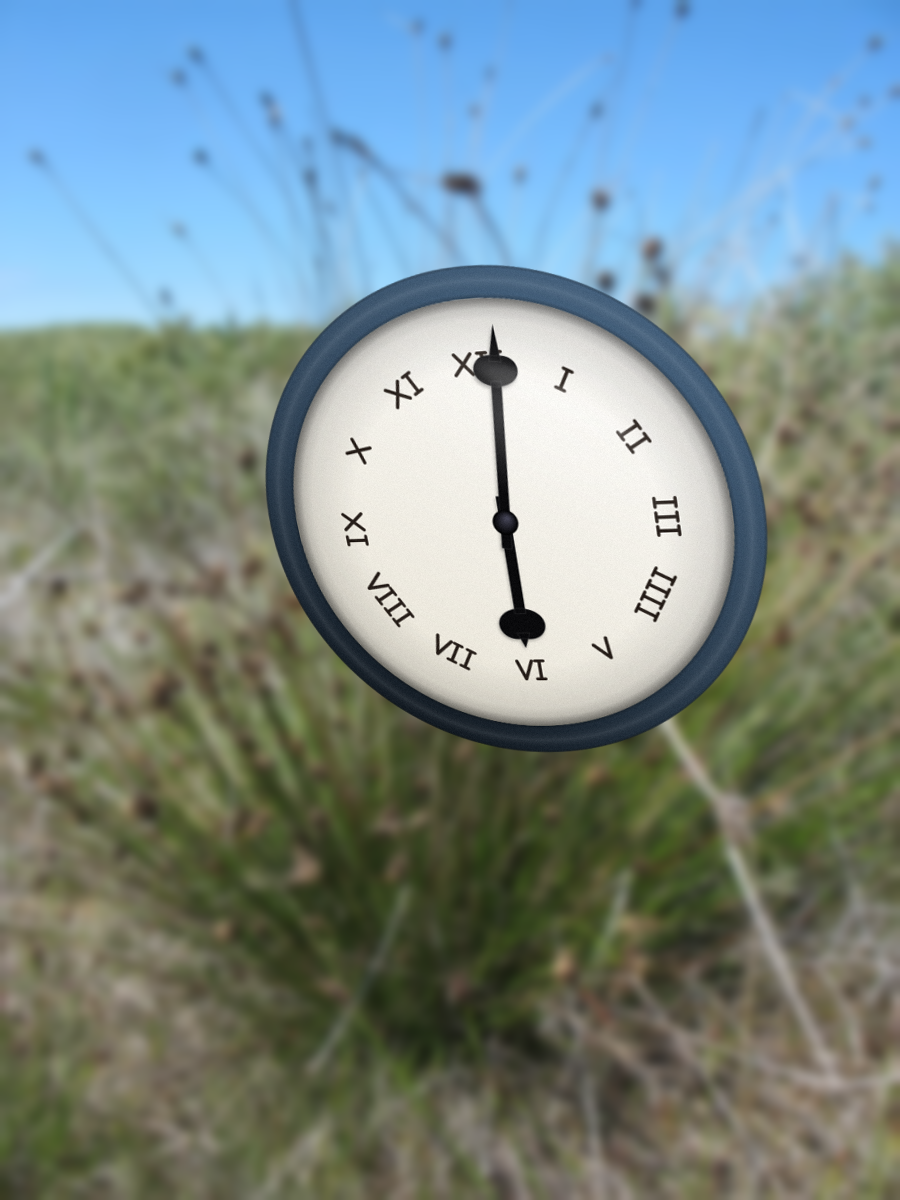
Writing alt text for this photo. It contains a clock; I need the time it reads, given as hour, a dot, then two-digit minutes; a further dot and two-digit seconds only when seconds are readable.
6.01
